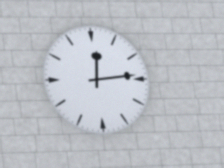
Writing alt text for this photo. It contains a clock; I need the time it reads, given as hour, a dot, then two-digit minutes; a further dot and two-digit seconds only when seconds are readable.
12.14
